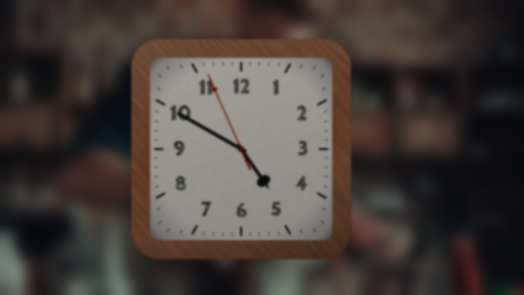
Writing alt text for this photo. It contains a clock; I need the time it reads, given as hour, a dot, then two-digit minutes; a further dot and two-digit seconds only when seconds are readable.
4.49.56
